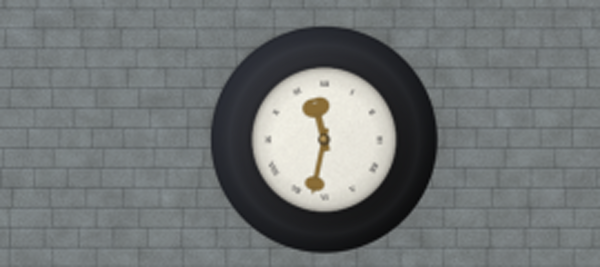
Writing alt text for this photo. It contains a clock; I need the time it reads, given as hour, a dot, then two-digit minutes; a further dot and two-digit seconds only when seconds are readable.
11.32
